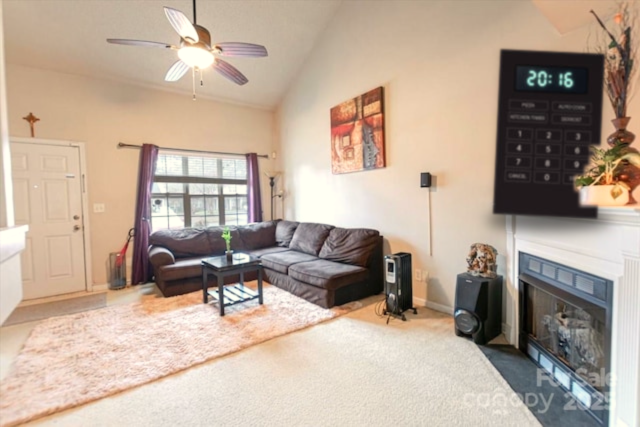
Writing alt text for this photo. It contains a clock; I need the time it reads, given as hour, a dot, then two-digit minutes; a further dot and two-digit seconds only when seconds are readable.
20.16
